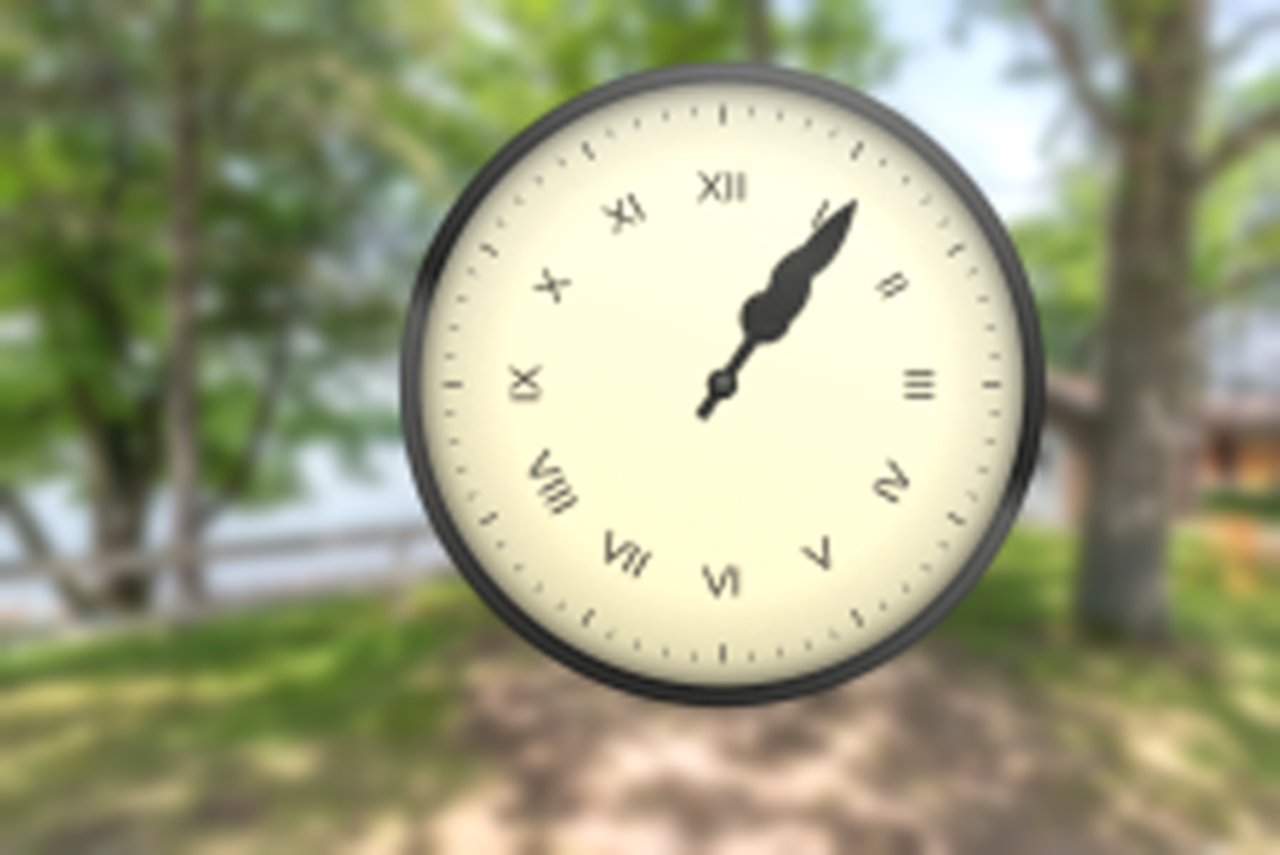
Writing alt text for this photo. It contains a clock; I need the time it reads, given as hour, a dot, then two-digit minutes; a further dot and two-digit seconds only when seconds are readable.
1.06
